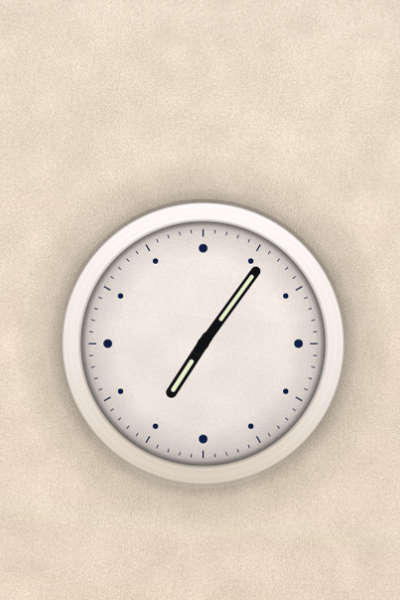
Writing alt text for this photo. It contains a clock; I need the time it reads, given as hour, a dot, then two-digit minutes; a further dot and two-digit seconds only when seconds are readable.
7.06
